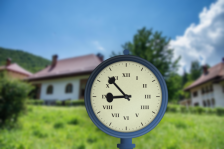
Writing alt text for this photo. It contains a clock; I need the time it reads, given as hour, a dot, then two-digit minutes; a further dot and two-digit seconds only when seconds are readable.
8.53
